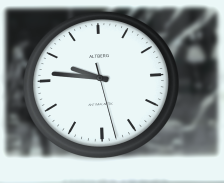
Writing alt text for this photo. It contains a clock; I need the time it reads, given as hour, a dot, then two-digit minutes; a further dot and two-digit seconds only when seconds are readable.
9.46.28
